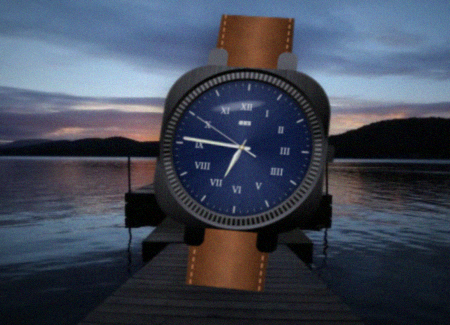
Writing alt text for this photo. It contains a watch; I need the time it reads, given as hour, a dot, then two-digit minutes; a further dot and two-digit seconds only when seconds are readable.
6.45.50
